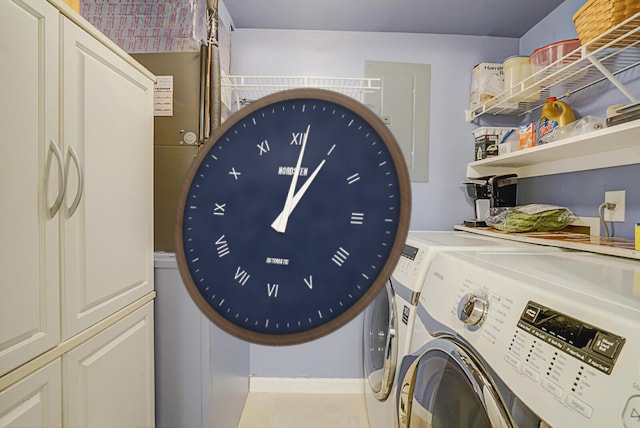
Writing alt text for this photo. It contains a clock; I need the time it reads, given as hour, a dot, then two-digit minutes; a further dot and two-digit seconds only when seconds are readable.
1.01
